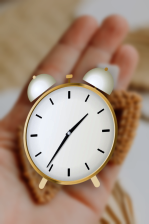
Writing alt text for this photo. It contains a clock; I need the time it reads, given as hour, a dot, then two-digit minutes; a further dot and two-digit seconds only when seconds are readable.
1.36
